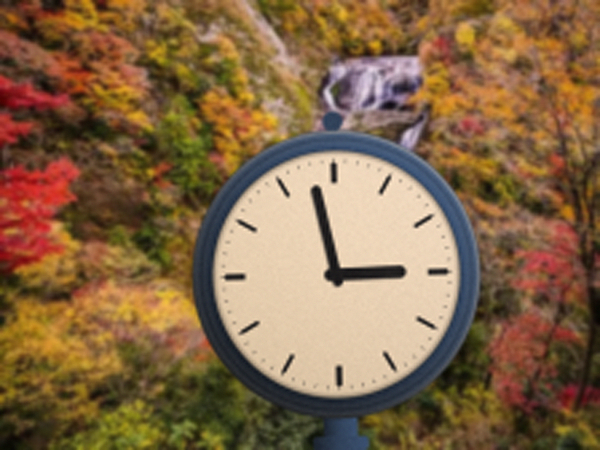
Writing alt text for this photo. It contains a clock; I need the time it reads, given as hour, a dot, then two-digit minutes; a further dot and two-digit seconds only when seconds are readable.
2.58
